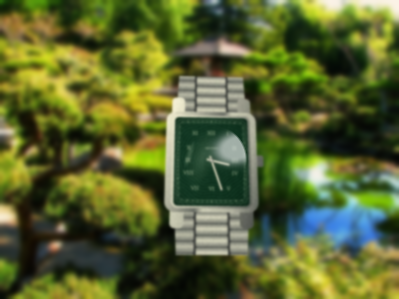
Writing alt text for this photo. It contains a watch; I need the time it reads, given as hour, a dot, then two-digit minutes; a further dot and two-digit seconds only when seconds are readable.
3.27
